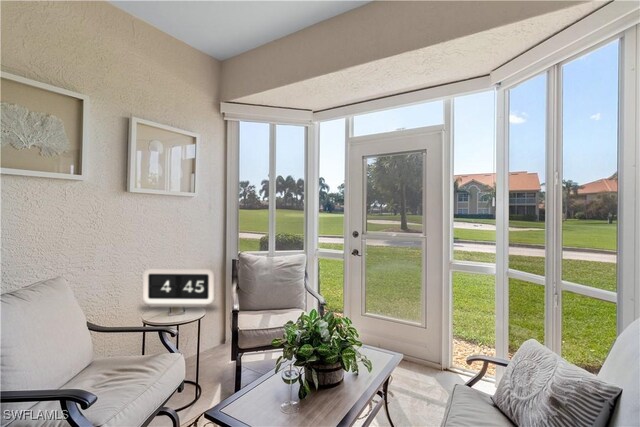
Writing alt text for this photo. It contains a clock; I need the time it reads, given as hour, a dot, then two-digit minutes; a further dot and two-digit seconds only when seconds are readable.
4.45
